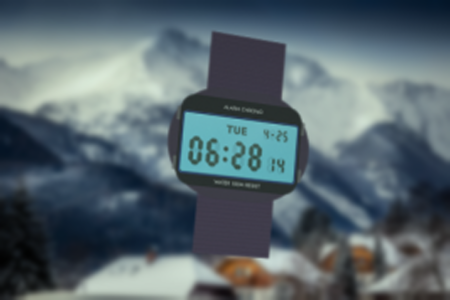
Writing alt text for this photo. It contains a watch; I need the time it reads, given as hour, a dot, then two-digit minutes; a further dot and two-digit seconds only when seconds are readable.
6.28.14
